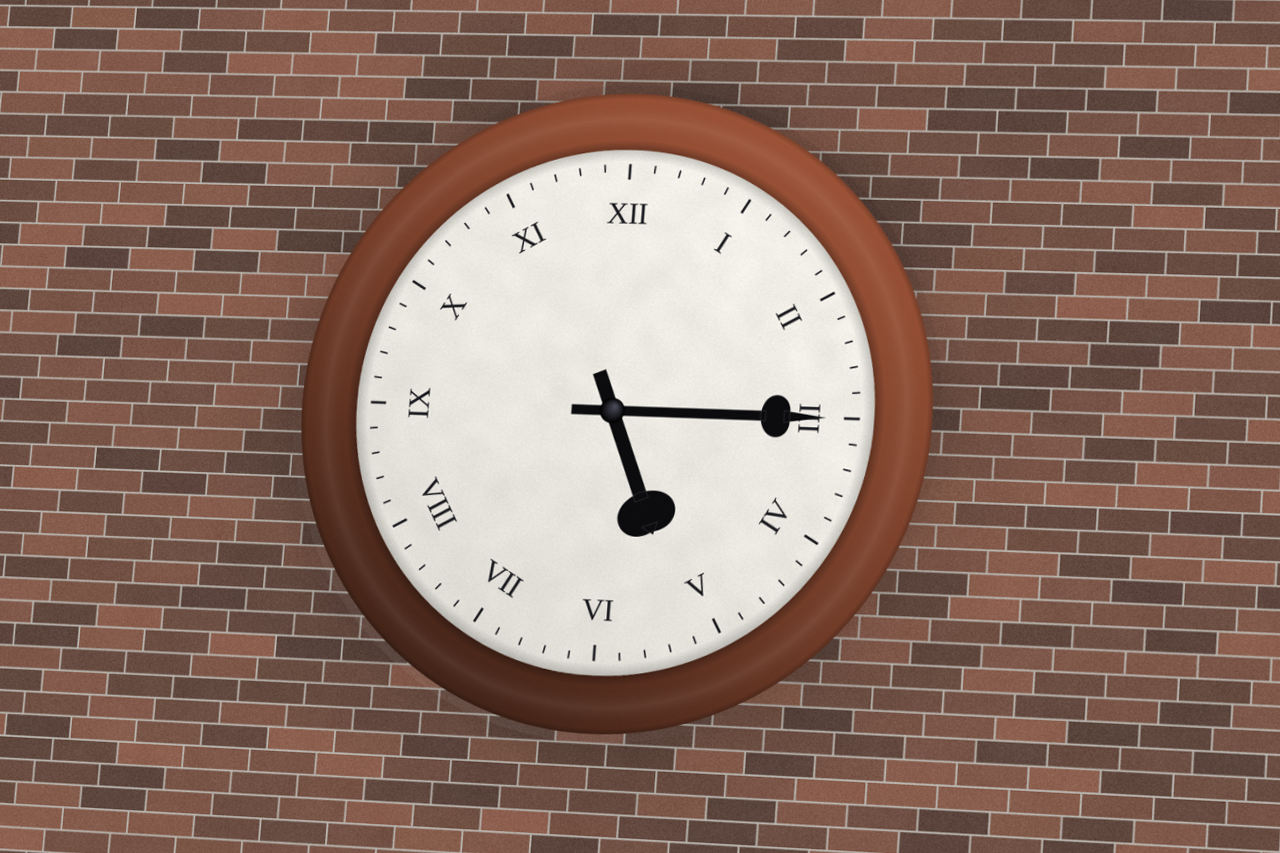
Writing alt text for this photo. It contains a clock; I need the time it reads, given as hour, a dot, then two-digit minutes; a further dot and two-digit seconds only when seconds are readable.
5.15
